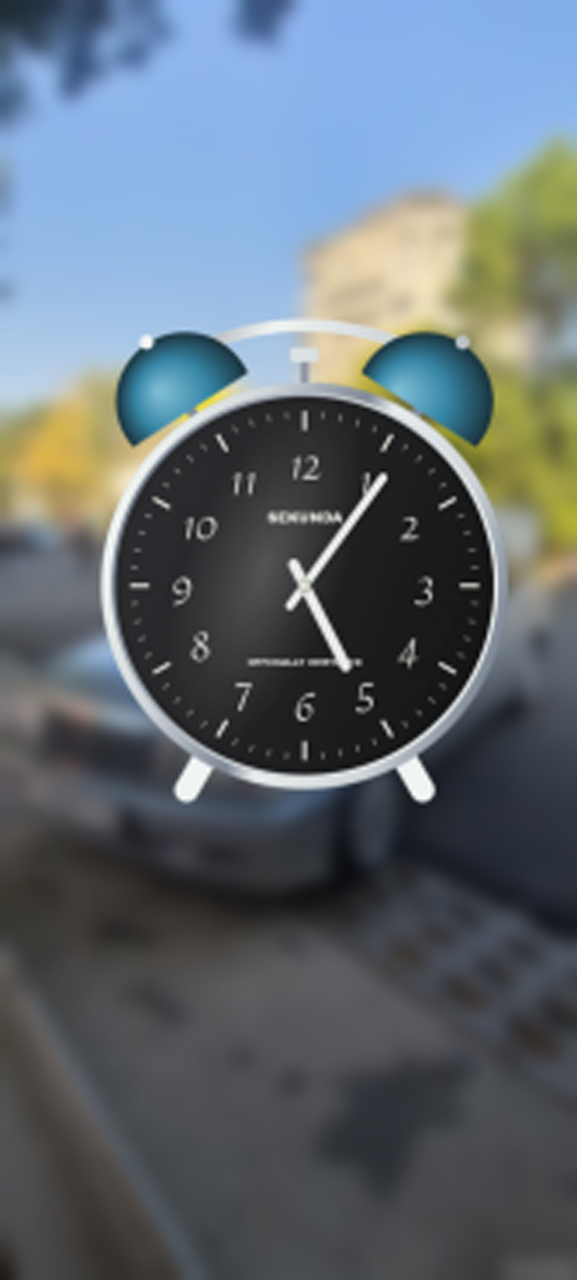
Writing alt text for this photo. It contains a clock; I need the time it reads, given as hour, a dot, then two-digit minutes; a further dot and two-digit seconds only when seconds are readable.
5.06
